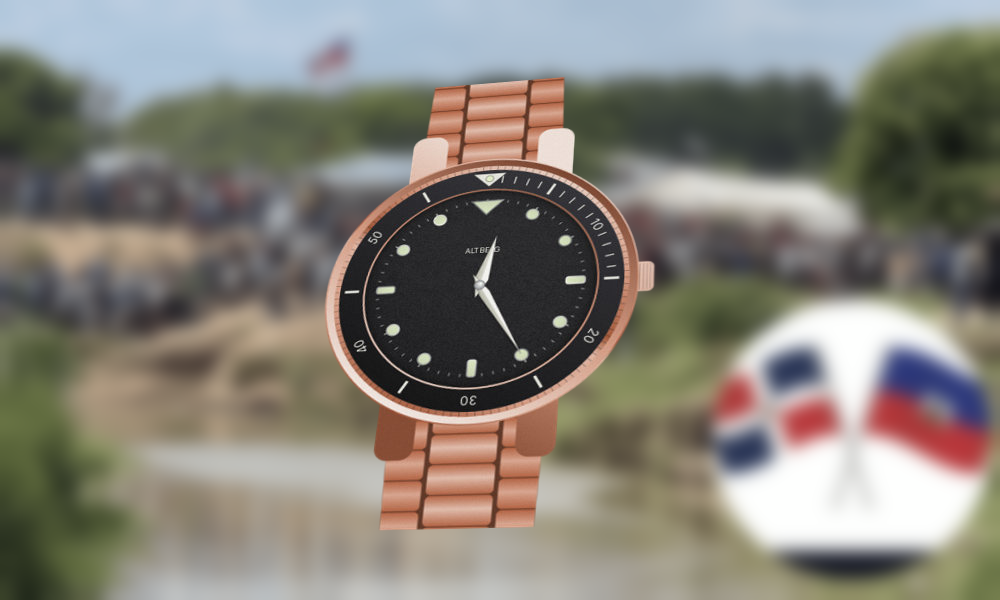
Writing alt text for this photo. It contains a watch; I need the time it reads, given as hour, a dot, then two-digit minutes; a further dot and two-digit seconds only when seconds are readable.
12.25
